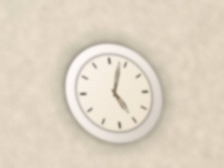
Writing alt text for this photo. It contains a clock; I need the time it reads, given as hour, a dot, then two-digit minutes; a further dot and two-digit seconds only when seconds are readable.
5.03
